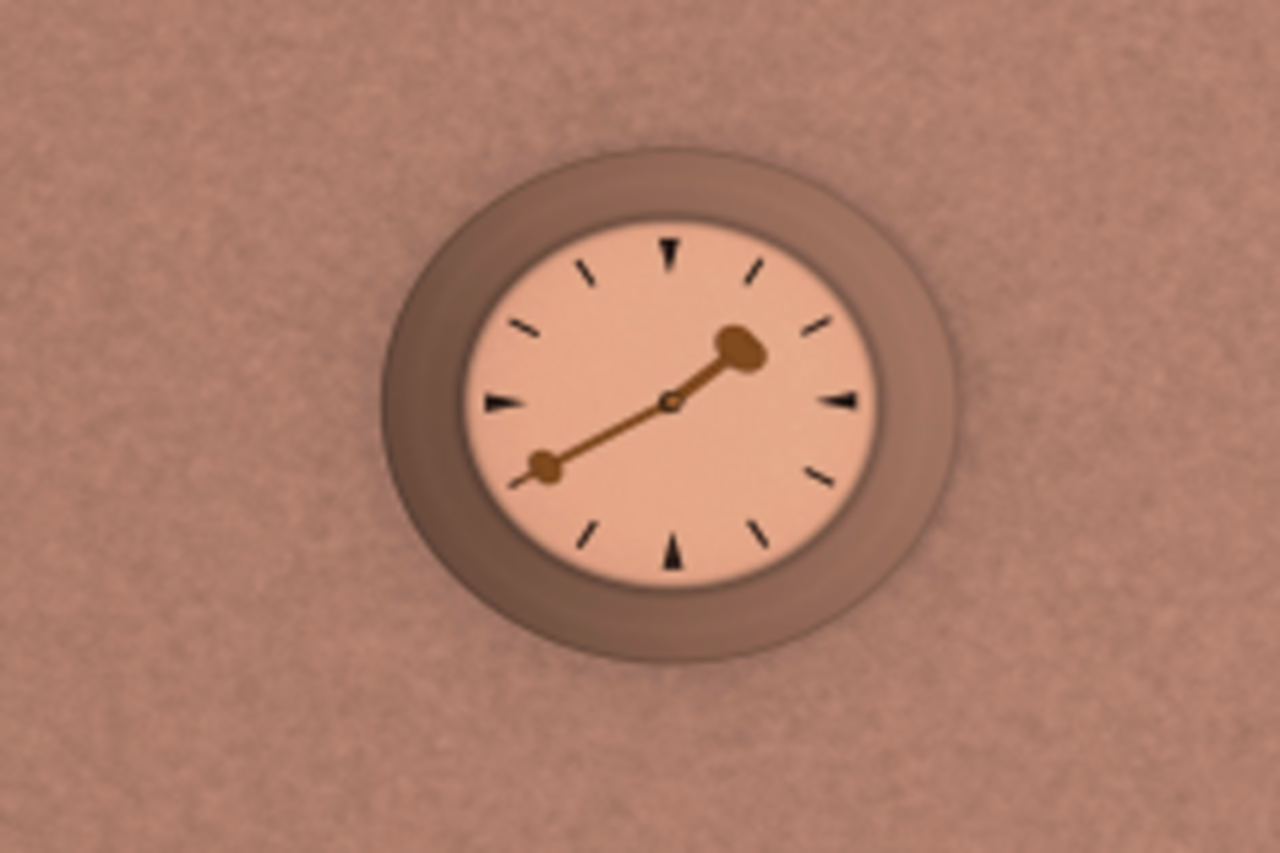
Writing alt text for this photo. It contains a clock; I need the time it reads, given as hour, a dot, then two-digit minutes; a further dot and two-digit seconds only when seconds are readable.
1.40
